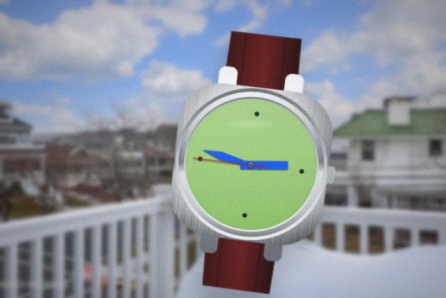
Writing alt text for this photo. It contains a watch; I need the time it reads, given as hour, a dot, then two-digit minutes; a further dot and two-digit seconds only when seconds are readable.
2.46.45
